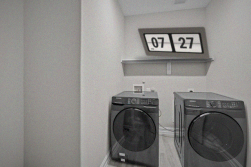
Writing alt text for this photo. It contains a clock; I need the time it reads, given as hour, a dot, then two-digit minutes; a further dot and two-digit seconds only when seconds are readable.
7.27
